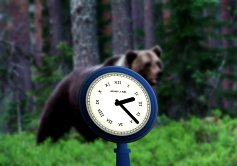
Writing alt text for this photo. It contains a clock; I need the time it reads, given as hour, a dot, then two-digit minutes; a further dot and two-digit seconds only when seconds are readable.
2.23
